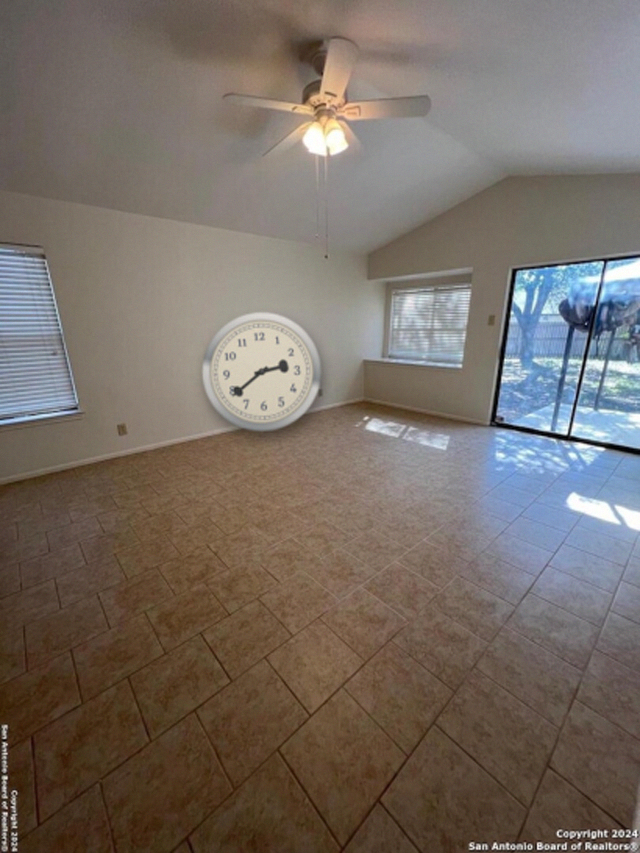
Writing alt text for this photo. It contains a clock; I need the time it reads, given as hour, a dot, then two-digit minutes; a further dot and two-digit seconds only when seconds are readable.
2.39
